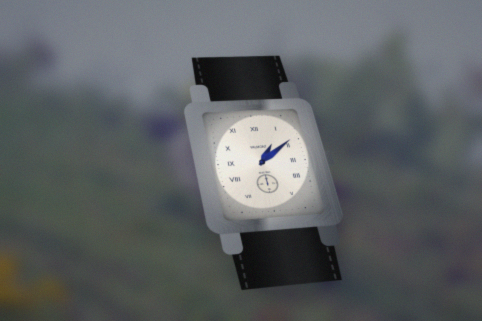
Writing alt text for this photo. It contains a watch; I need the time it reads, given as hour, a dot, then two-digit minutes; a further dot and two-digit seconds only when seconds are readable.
1.09
